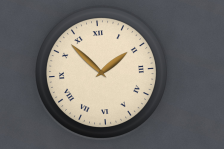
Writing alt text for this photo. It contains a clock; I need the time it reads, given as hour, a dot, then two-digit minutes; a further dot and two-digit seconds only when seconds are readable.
1.53
